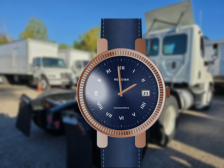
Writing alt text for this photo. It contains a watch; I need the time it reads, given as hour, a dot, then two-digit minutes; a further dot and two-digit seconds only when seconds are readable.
1.59
